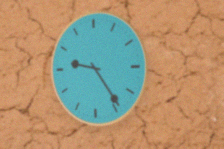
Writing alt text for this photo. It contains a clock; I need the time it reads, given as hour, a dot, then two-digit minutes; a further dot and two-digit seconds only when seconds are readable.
9.24
